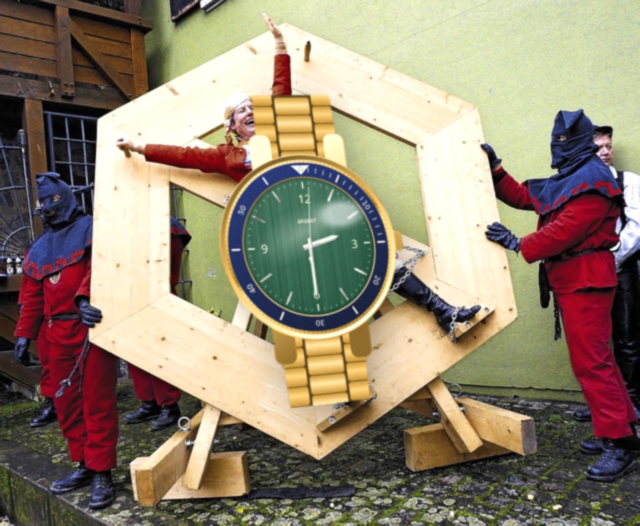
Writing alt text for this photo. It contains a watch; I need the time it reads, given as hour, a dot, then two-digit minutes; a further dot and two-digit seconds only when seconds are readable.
2.30.01
